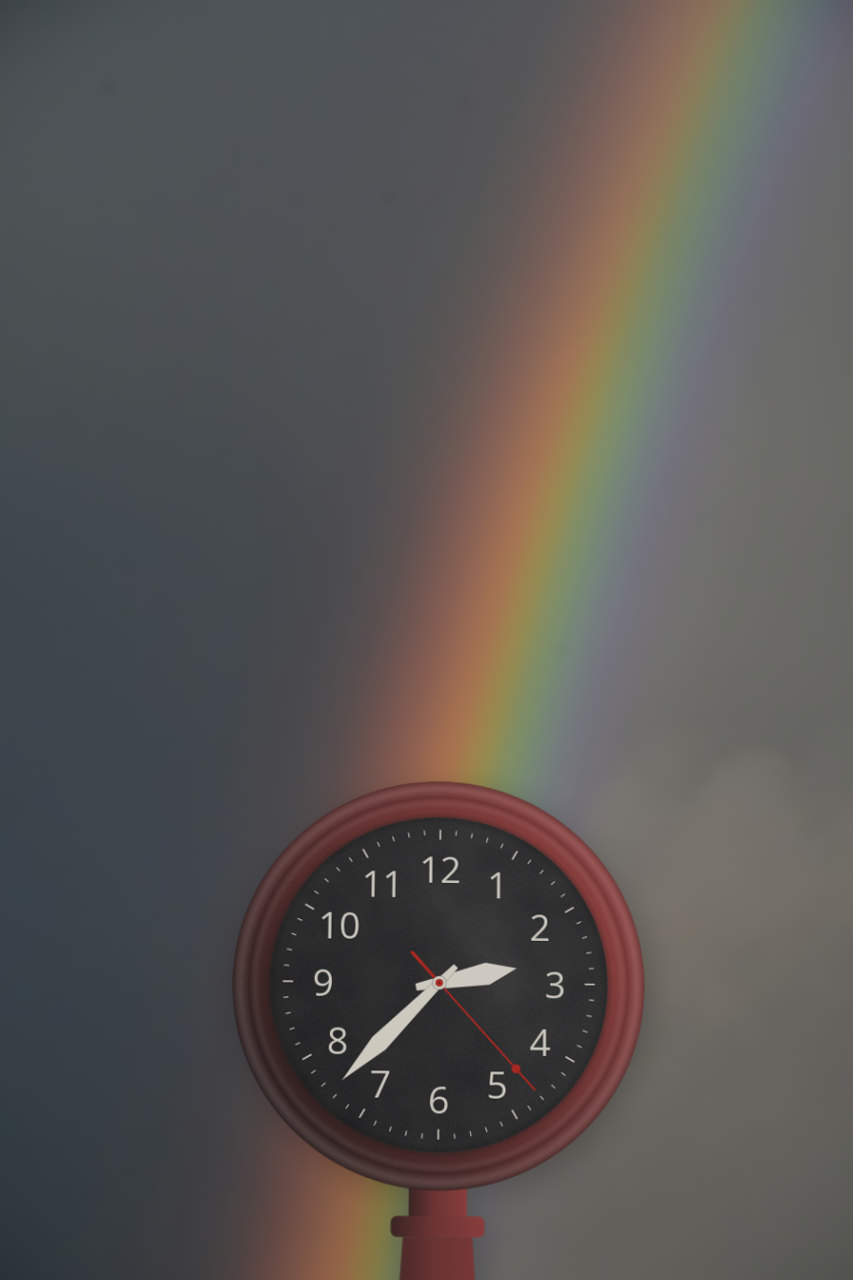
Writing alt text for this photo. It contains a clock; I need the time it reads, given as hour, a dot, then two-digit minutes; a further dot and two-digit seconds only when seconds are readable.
2.37.23
